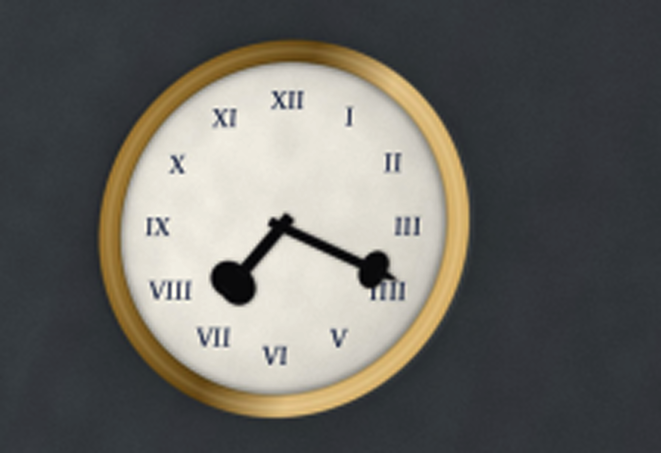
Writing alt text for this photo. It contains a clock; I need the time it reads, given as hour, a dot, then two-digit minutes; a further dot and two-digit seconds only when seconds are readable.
7.19
